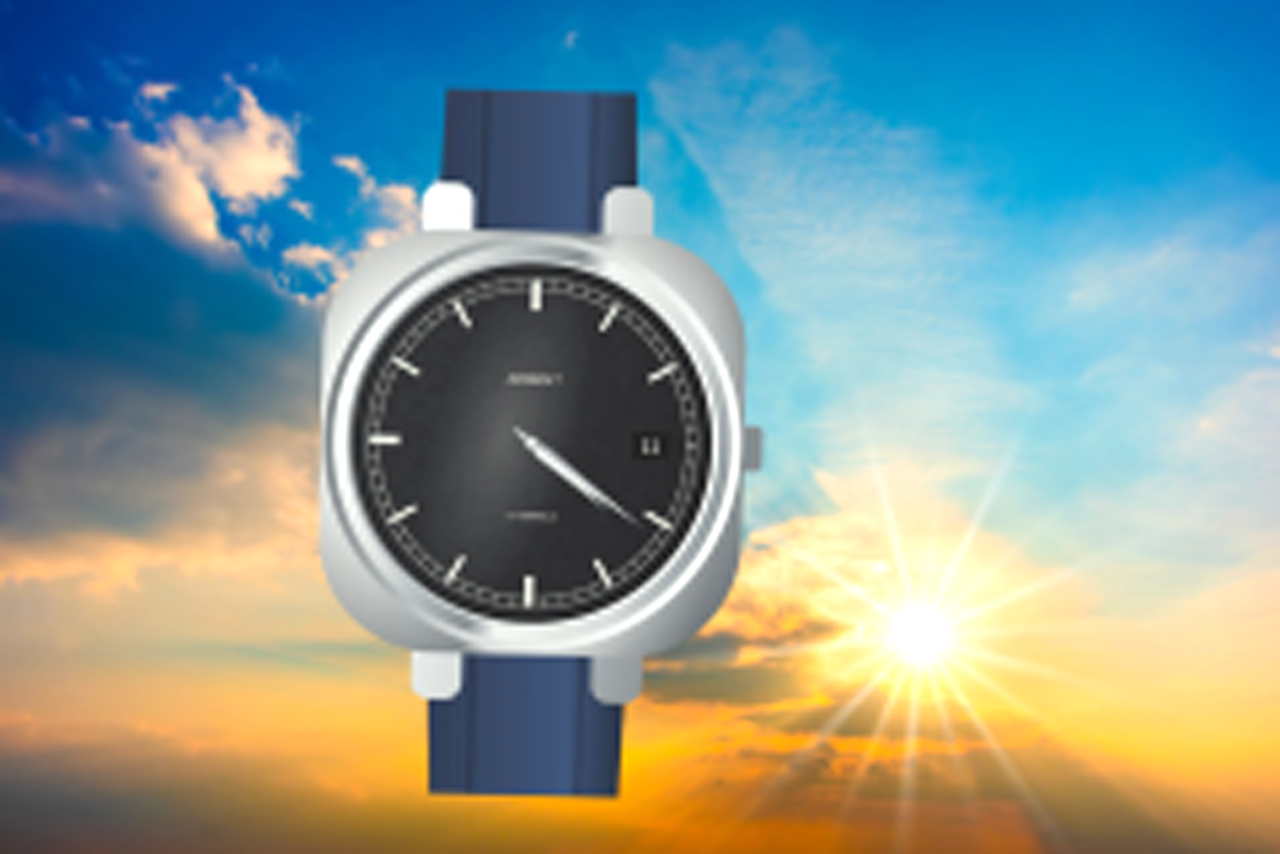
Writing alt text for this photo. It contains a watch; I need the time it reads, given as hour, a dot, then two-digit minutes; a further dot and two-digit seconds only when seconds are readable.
4.21
